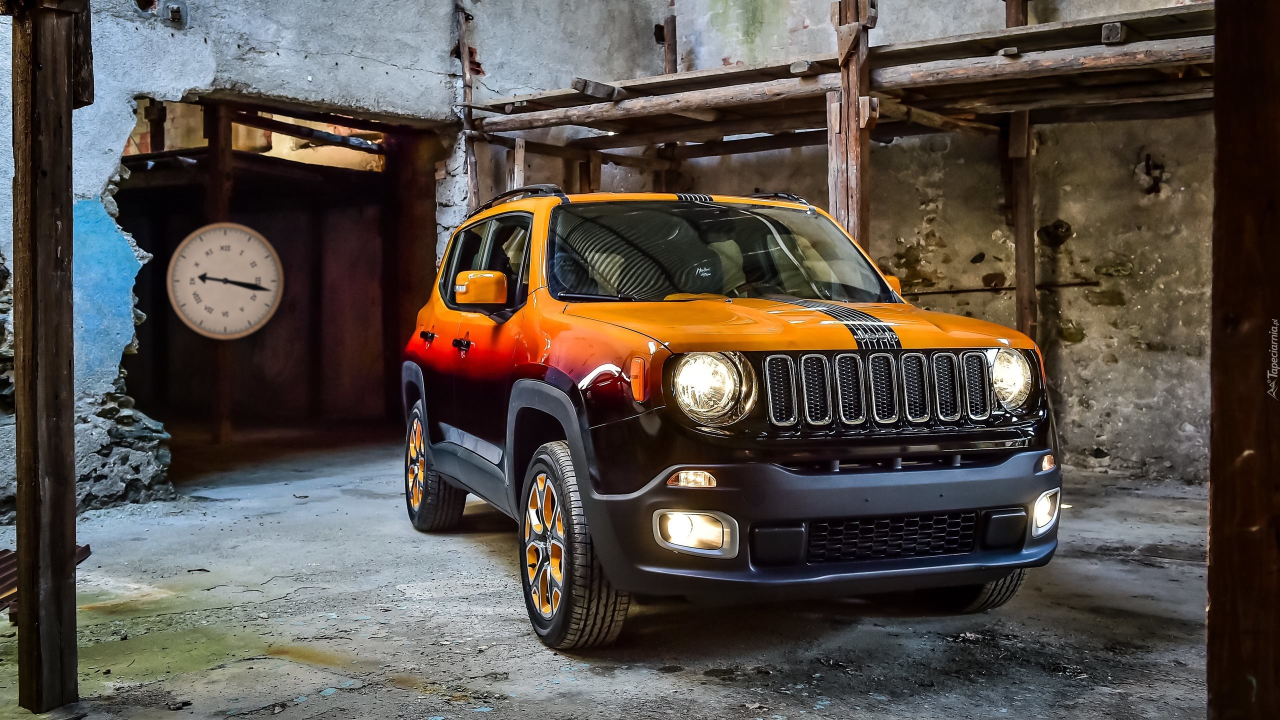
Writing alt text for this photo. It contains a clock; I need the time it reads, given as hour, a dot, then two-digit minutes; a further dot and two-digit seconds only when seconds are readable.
9.17
